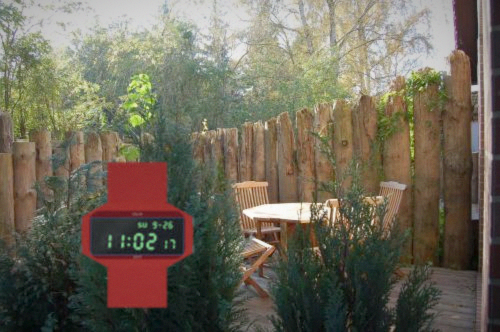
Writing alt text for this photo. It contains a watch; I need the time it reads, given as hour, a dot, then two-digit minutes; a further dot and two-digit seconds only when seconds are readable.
11.02.17
